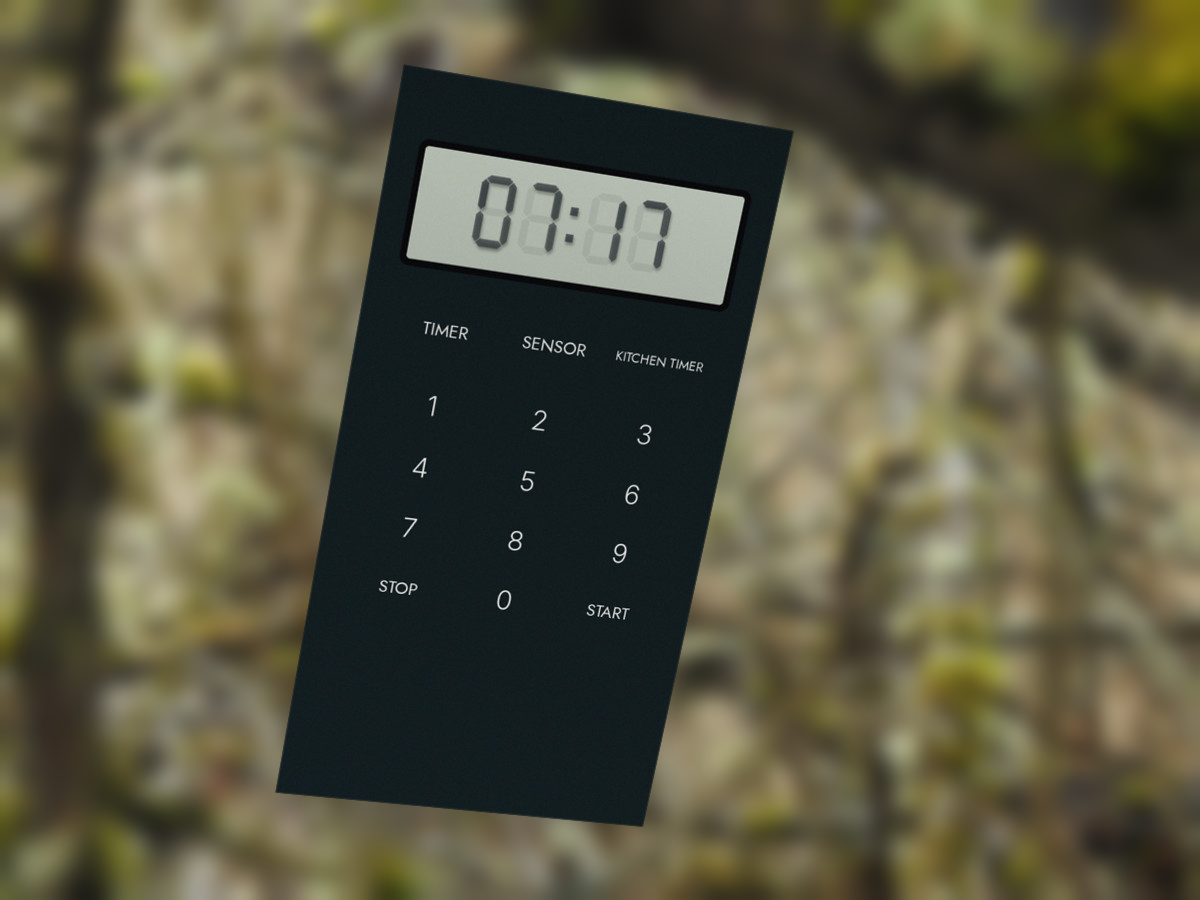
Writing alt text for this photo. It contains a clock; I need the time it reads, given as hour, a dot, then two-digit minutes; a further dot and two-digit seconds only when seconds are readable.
7.17
